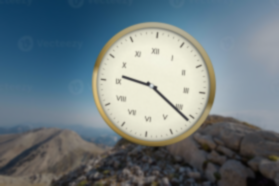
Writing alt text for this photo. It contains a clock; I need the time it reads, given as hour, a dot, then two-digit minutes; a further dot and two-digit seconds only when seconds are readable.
9.21
